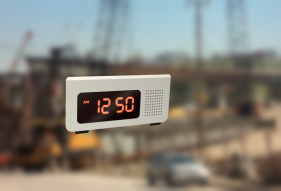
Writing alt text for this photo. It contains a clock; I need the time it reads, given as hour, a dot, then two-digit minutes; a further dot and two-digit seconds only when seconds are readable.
12.50
